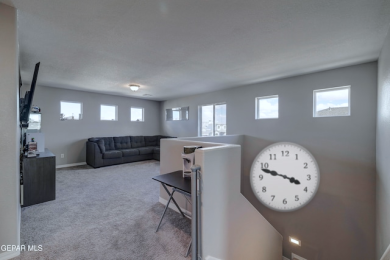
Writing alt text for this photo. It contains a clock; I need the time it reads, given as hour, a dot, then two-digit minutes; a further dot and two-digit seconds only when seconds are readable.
3.48
